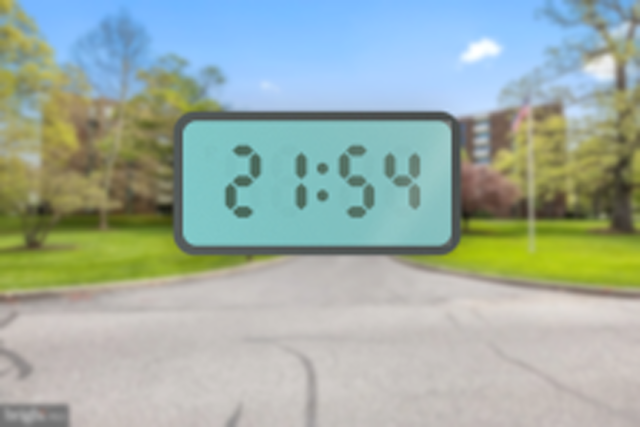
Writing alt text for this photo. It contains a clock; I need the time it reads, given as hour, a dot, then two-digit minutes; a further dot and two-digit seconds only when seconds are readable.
21.54
